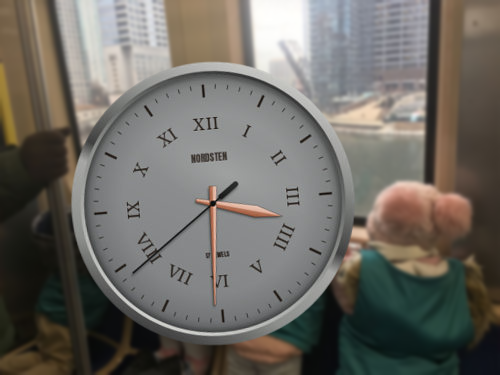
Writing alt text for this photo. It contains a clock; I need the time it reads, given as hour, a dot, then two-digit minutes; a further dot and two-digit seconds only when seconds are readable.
3.30.39
